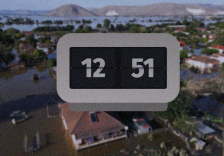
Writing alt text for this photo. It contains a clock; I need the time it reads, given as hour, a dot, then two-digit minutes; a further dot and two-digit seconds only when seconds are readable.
12.51
